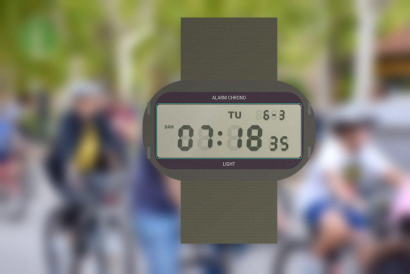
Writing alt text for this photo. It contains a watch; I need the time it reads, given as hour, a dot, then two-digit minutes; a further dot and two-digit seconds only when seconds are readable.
7.18.35
